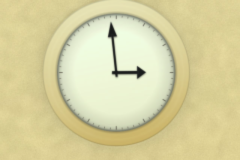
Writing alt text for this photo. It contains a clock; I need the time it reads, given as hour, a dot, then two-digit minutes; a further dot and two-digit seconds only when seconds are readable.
2.59
